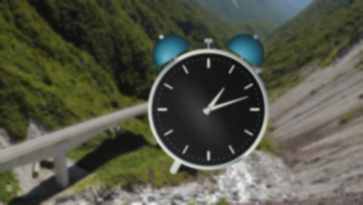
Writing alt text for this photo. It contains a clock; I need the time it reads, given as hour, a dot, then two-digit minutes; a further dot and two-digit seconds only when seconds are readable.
1.12
